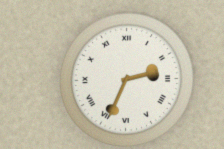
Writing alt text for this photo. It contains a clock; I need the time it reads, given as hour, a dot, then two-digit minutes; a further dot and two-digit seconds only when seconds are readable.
2.34
